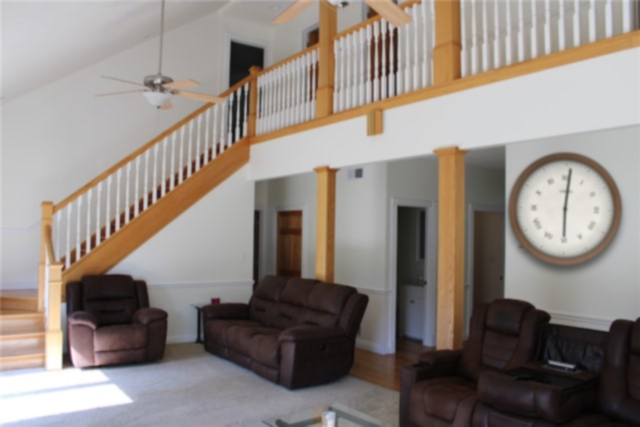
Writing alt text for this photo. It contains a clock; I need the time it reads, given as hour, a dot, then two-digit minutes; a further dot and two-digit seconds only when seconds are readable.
6.01
